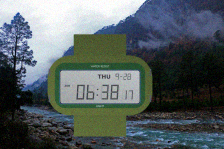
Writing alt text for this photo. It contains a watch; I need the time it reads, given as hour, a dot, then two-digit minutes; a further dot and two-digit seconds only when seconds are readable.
6.38.17
